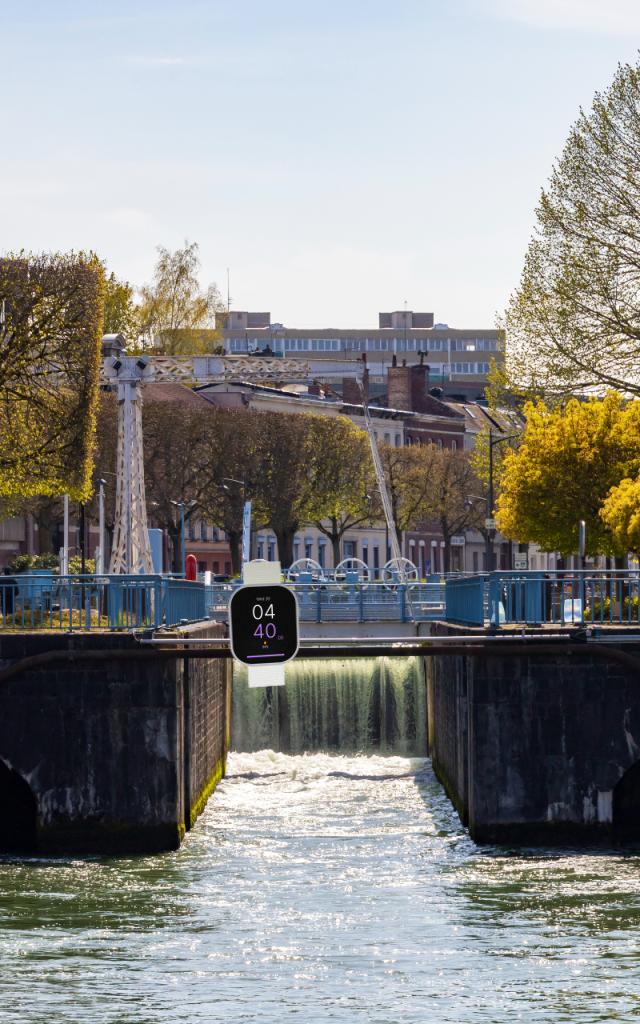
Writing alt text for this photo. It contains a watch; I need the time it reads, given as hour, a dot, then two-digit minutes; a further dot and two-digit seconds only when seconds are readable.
4.40
